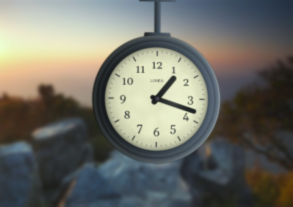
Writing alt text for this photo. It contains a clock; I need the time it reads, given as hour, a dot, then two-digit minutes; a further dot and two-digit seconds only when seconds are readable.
1.18
